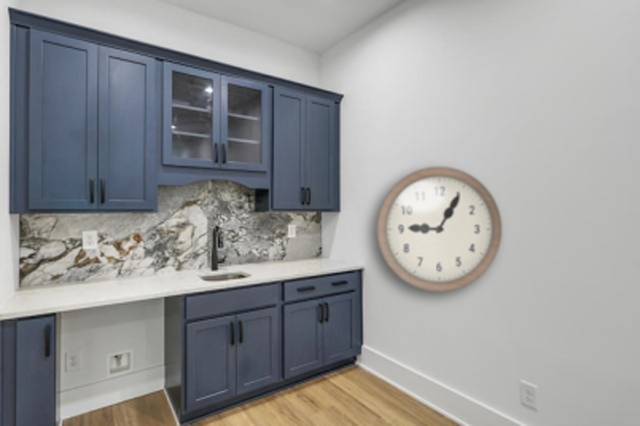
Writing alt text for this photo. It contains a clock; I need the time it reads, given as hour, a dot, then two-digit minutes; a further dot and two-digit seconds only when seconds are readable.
9.05
